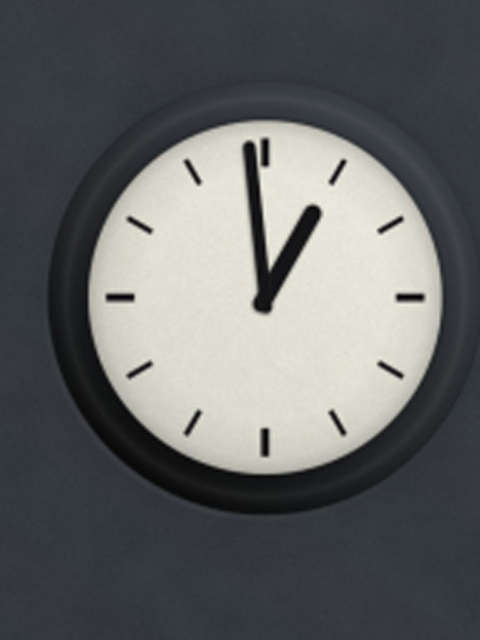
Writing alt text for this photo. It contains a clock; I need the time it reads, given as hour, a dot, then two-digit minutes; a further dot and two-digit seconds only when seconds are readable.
12.59
